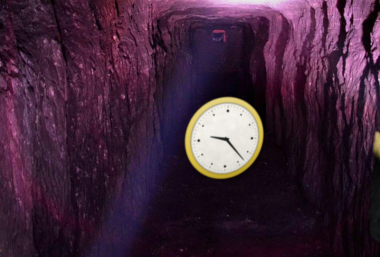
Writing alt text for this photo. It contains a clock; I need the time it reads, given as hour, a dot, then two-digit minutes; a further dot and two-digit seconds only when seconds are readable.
9.23
